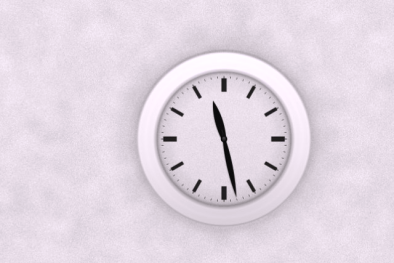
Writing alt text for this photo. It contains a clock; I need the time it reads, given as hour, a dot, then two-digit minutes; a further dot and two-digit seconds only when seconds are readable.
11.28
